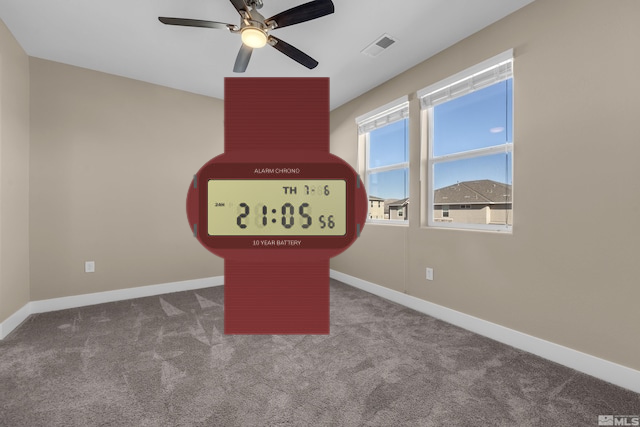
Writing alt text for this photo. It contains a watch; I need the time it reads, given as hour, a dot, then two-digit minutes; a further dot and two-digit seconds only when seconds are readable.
21.05.56
